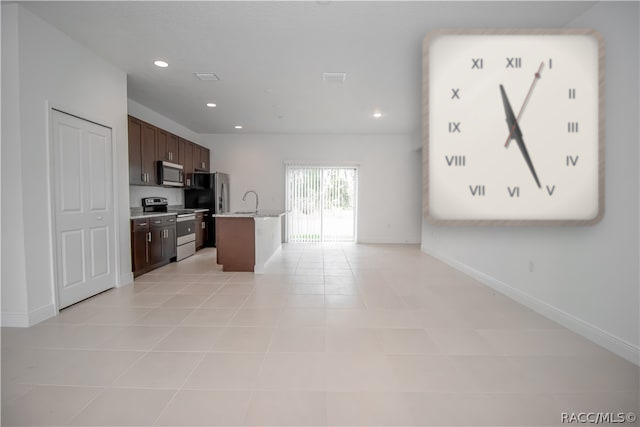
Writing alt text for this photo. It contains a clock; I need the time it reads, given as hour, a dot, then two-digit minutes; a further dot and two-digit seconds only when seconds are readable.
11.26.04
